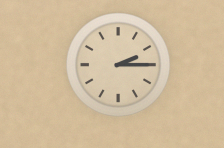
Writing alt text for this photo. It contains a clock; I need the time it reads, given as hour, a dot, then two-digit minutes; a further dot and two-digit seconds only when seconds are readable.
2.15
